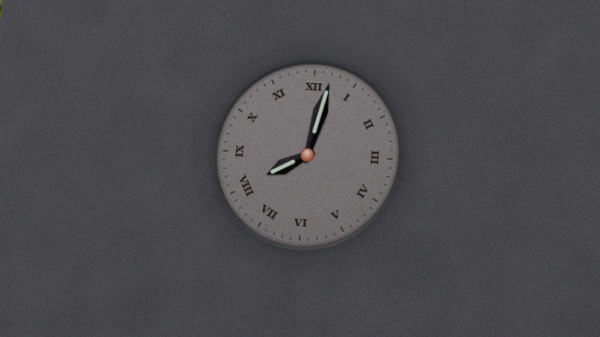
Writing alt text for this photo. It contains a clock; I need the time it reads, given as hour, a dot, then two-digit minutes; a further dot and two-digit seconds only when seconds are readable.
8.02
